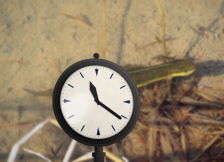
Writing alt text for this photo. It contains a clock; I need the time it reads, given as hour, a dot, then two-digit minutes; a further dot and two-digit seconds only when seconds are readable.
11.21
